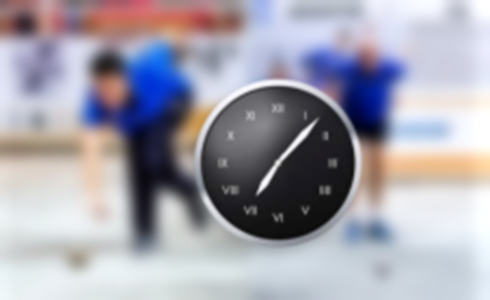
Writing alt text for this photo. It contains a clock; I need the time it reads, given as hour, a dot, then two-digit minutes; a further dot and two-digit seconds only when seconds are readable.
7.07
